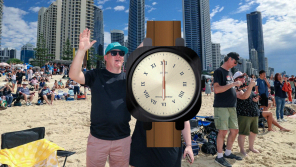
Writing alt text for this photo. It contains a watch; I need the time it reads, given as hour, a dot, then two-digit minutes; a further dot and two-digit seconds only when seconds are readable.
6.00
